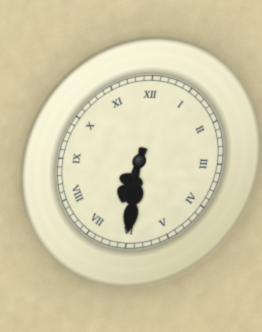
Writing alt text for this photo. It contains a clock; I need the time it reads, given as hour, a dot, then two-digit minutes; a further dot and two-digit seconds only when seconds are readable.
6.30
